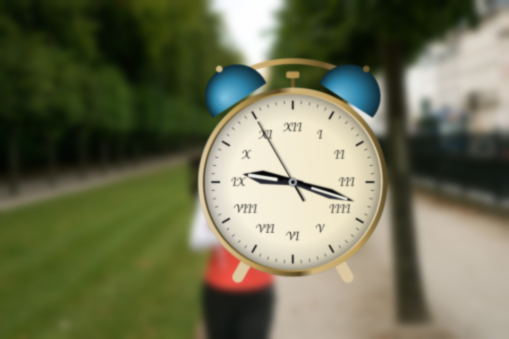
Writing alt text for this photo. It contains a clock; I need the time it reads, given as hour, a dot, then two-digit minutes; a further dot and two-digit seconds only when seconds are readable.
9.17.55
